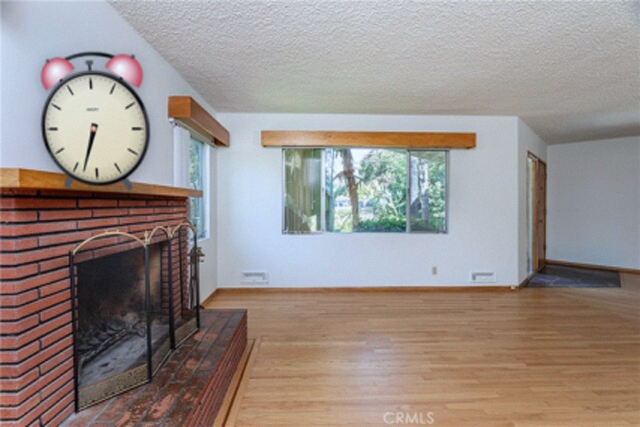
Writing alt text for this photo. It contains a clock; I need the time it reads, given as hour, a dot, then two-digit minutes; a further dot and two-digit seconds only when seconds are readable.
6.33
